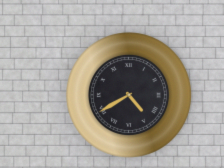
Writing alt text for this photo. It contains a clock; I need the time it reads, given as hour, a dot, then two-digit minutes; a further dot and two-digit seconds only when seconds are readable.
4.40
